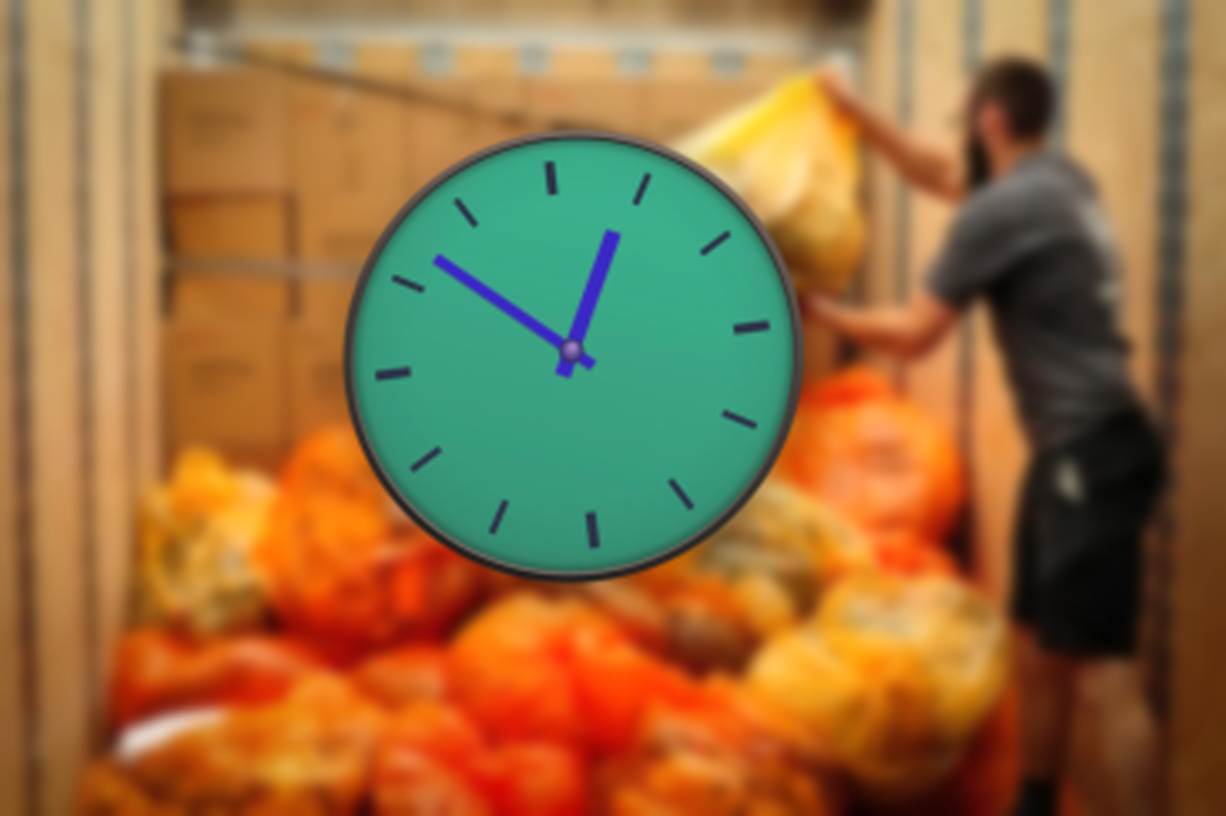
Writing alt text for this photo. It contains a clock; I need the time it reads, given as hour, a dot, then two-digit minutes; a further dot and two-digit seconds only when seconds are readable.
12.52
